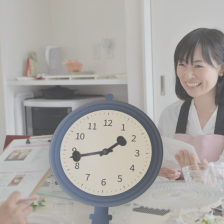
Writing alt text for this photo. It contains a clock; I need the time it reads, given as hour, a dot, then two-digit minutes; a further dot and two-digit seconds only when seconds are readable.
1.43
